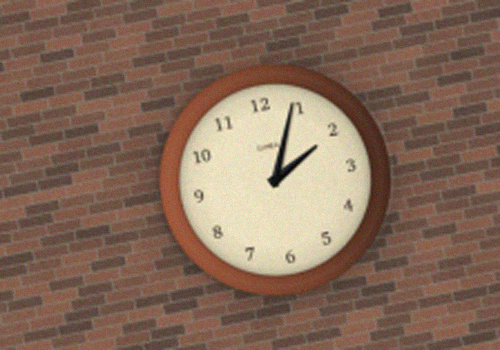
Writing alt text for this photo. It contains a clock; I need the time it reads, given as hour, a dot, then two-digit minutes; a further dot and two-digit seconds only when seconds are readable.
2.04
